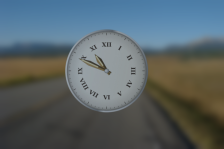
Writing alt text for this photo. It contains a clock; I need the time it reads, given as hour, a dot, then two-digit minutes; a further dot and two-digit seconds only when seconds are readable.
10.49
